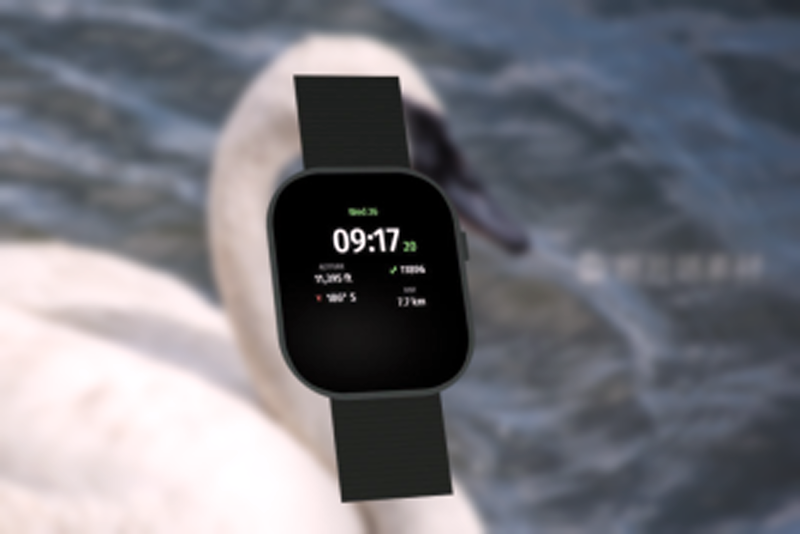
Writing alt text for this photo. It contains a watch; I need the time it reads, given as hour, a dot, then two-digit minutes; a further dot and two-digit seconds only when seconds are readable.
9.17
